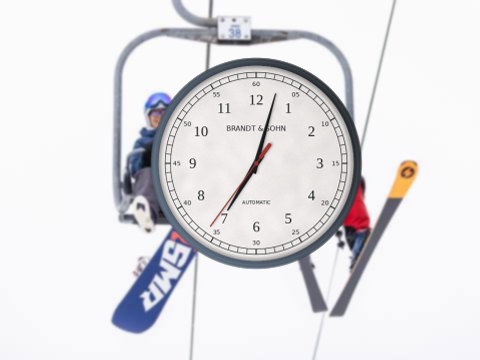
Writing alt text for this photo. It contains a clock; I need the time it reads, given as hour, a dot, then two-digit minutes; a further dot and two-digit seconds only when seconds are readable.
7.02.36
